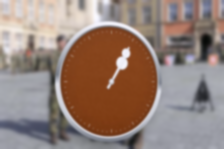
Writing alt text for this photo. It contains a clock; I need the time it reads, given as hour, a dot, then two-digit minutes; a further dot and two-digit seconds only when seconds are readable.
1.05
